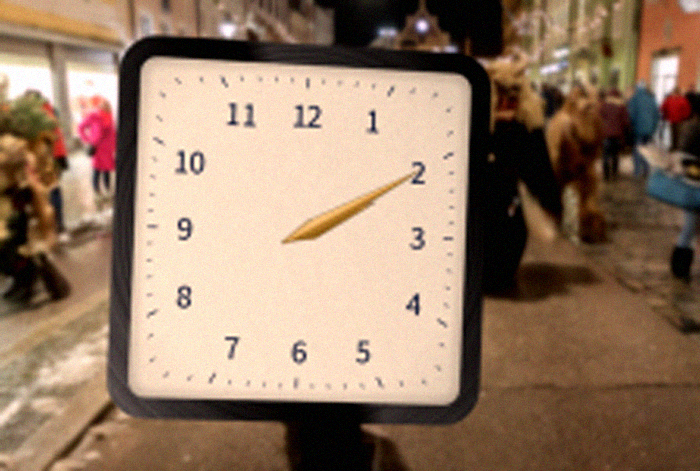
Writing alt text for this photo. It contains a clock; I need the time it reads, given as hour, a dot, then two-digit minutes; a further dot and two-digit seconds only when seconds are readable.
2.10
